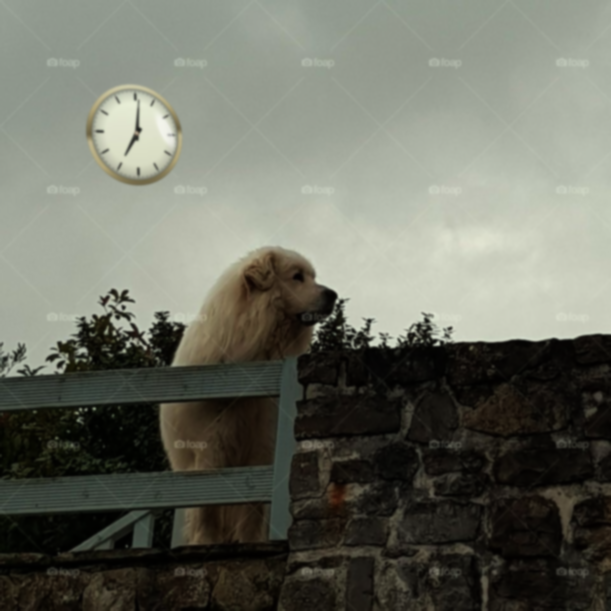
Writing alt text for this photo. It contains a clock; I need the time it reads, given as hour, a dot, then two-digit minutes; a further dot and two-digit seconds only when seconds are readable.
7.01
